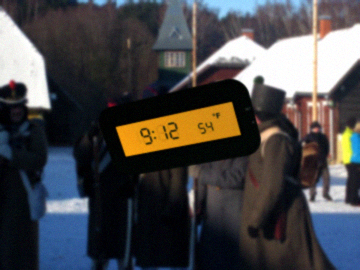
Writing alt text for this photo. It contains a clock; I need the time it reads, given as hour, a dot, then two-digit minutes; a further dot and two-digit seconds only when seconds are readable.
9.12
